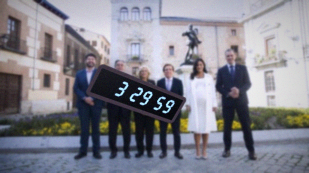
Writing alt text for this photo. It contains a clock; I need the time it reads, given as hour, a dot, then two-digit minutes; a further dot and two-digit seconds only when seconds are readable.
3.29.59
